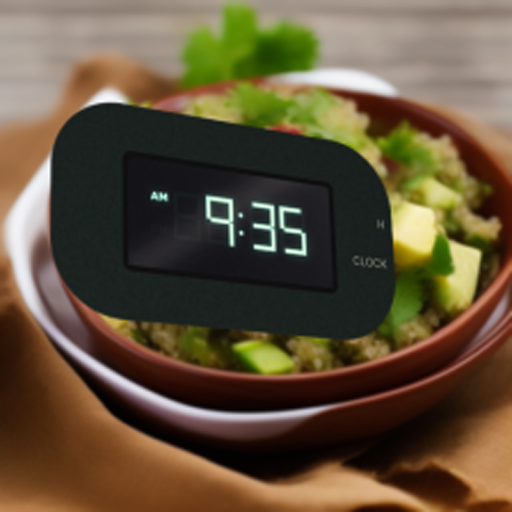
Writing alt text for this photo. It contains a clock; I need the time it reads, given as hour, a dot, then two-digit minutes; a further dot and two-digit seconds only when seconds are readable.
9.35
